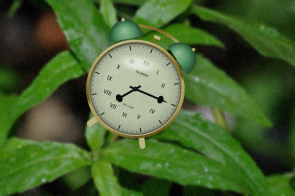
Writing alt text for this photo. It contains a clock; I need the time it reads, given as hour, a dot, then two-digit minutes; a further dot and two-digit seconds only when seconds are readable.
7.15
